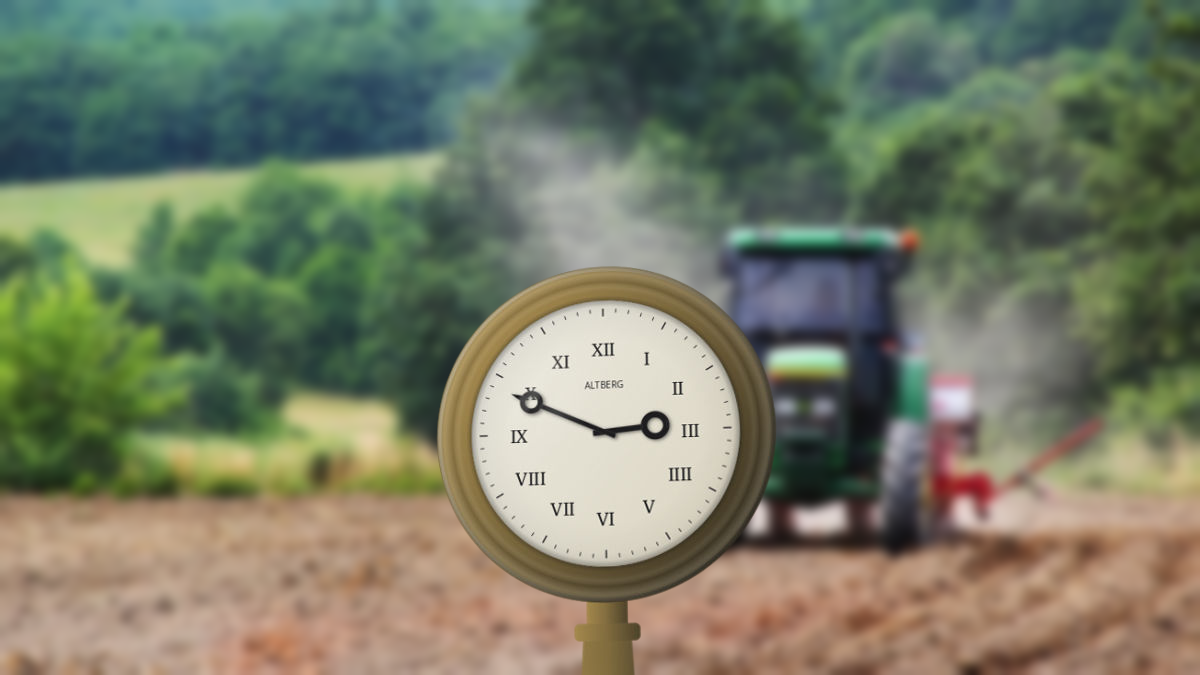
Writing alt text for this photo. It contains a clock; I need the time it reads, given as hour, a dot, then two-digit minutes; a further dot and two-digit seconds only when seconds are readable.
2.49
